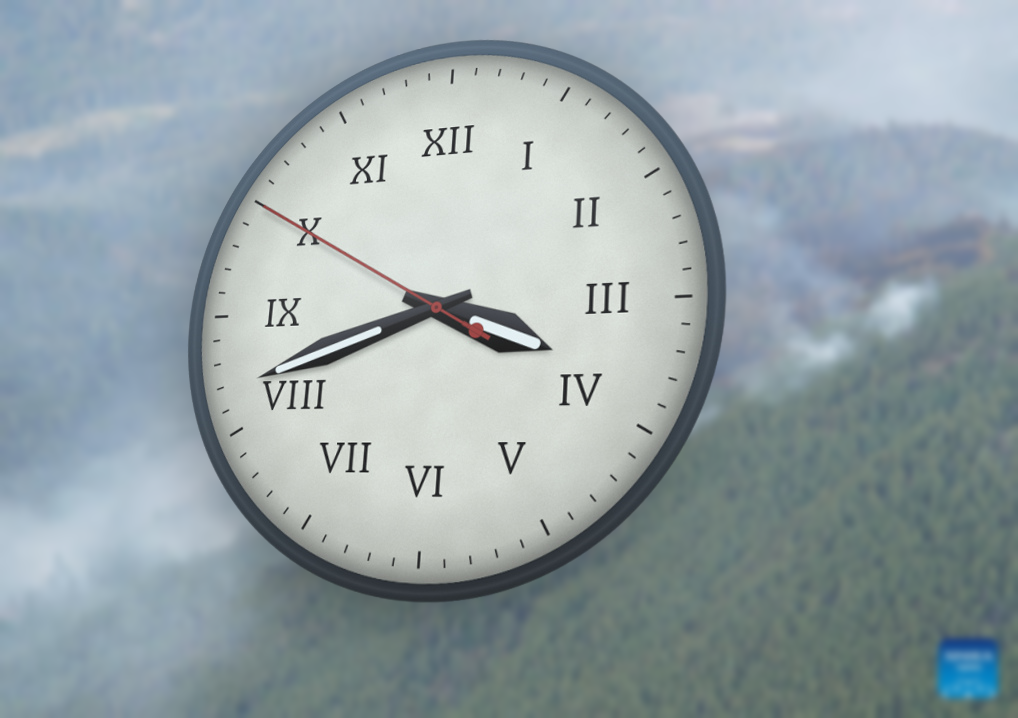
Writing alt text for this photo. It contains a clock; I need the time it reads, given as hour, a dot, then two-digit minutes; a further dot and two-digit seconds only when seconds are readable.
3.41.50
